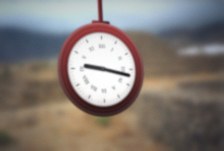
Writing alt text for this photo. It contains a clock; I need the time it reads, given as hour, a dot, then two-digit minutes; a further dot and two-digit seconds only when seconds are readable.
9.17
